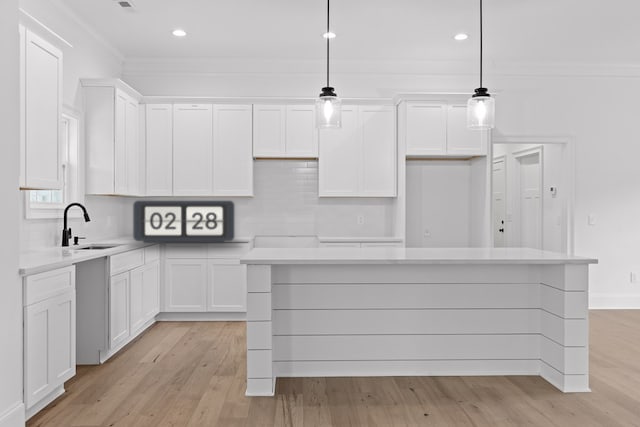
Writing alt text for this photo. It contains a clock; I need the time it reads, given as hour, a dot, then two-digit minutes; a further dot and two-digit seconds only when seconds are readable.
2.28
